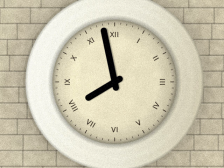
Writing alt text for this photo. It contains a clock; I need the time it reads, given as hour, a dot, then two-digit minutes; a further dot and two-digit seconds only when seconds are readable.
7.58
